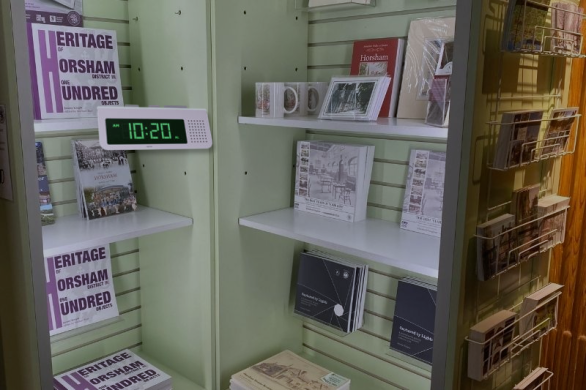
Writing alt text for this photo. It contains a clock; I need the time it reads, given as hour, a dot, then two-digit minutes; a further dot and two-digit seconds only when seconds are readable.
10.20
